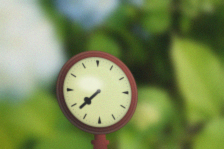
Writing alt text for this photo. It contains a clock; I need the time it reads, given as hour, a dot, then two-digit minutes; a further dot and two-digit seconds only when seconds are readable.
7.38
